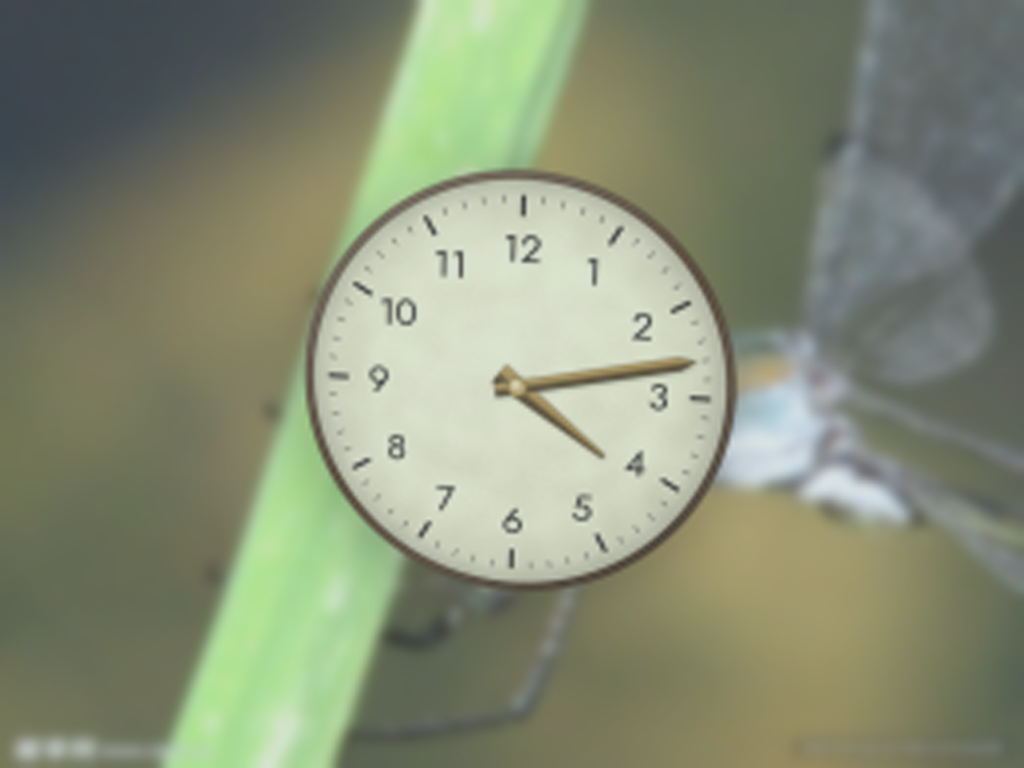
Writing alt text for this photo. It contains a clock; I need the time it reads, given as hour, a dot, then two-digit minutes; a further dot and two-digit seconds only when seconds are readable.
4.13
